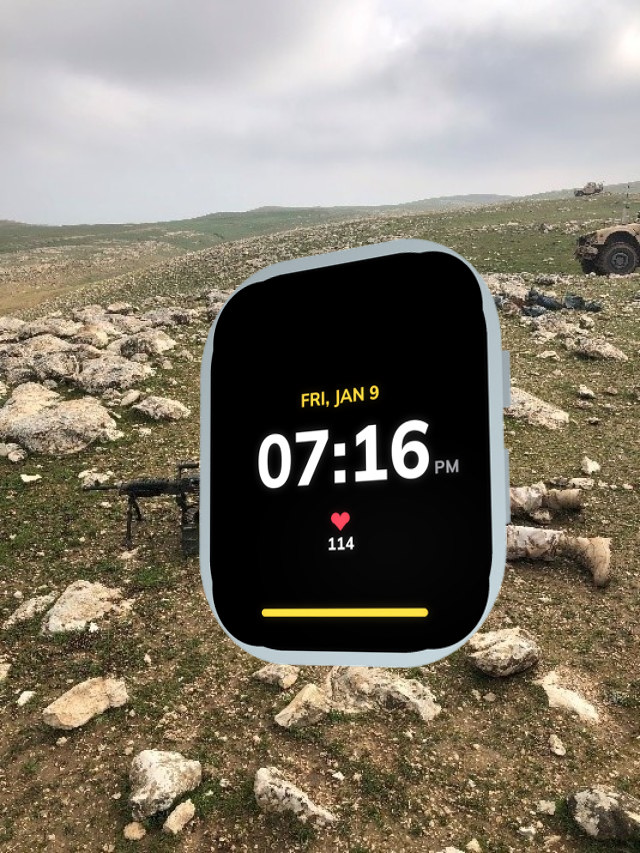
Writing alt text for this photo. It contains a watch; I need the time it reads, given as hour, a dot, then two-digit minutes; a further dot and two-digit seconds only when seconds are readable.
7.16
